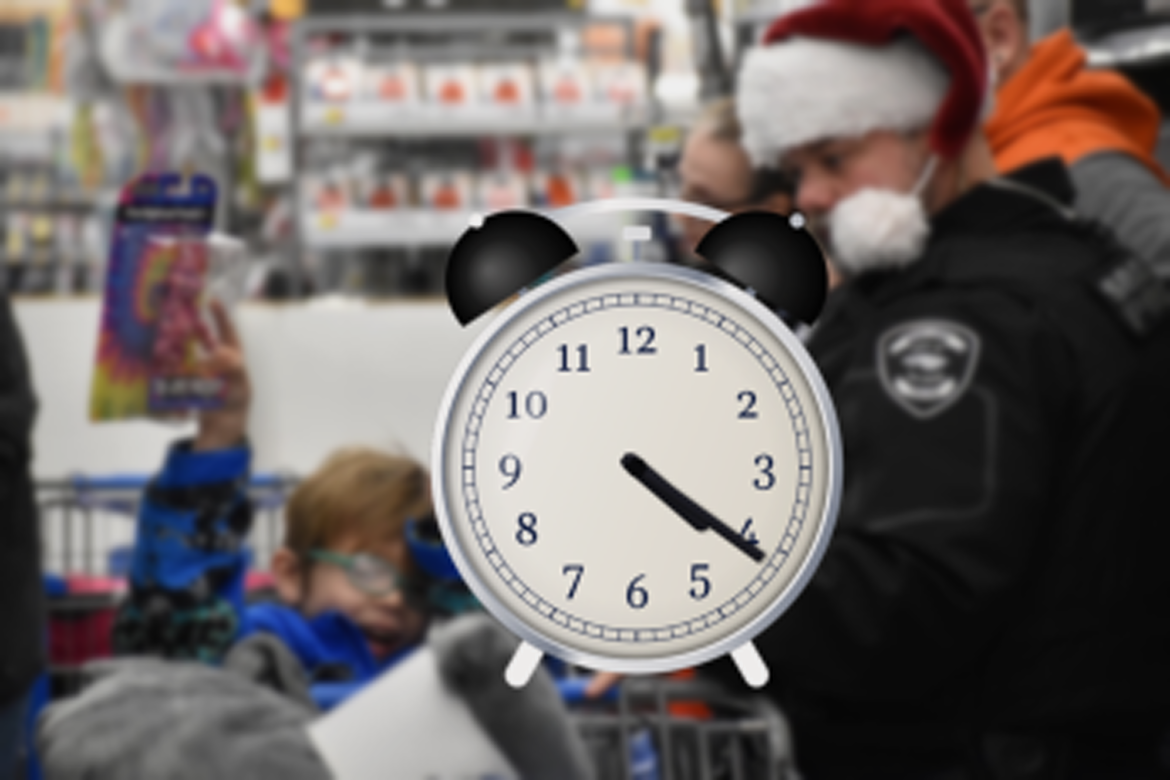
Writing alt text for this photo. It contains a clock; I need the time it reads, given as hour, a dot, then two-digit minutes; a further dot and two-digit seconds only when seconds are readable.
4.21
